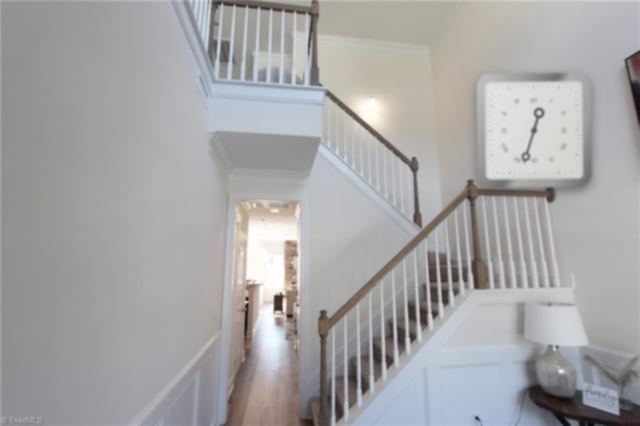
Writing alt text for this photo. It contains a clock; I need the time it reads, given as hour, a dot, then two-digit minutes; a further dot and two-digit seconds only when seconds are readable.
12.33
